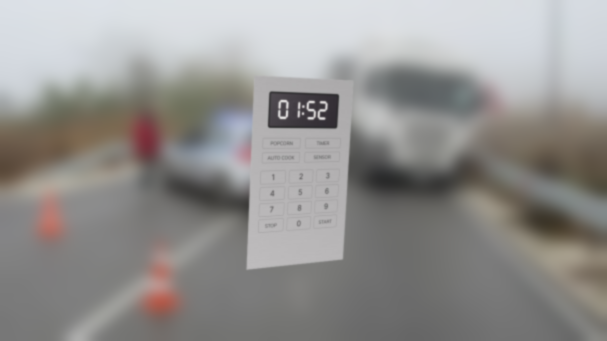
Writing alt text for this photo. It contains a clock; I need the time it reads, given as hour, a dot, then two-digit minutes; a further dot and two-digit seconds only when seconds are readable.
1.52
